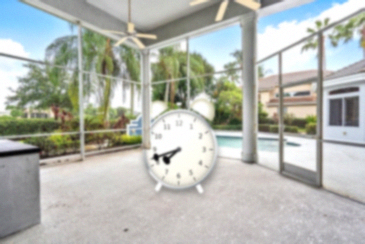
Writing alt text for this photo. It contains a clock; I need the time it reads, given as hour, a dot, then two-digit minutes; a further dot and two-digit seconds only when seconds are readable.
7.42
